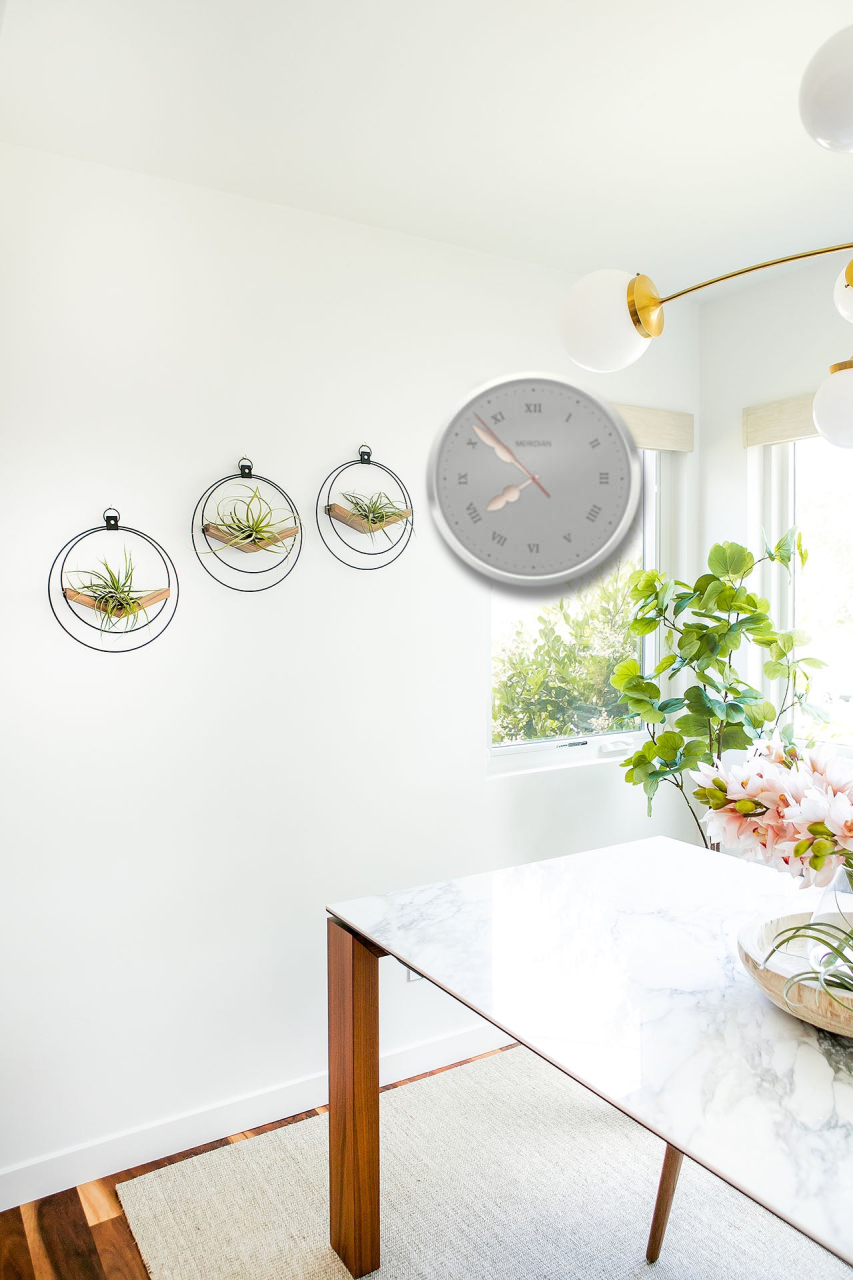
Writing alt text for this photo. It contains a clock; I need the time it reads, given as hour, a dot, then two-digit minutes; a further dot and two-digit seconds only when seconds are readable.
7.51.53
